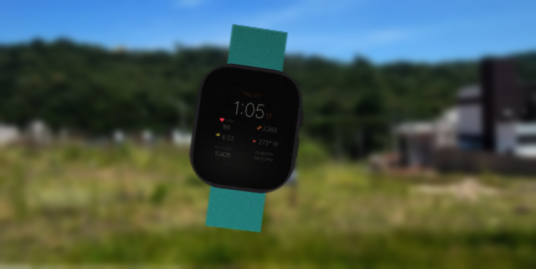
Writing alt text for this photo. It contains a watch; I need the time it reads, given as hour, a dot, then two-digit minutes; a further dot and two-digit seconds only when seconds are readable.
1.05
